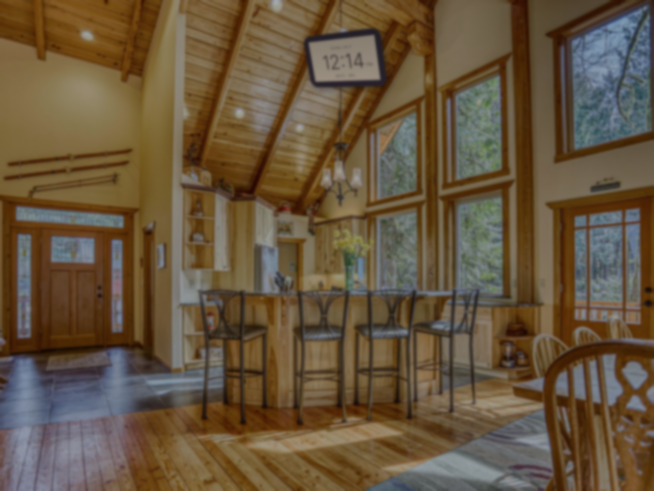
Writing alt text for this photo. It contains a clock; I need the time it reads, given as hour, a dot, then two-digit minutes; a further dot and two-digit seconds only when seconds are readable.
12.14
